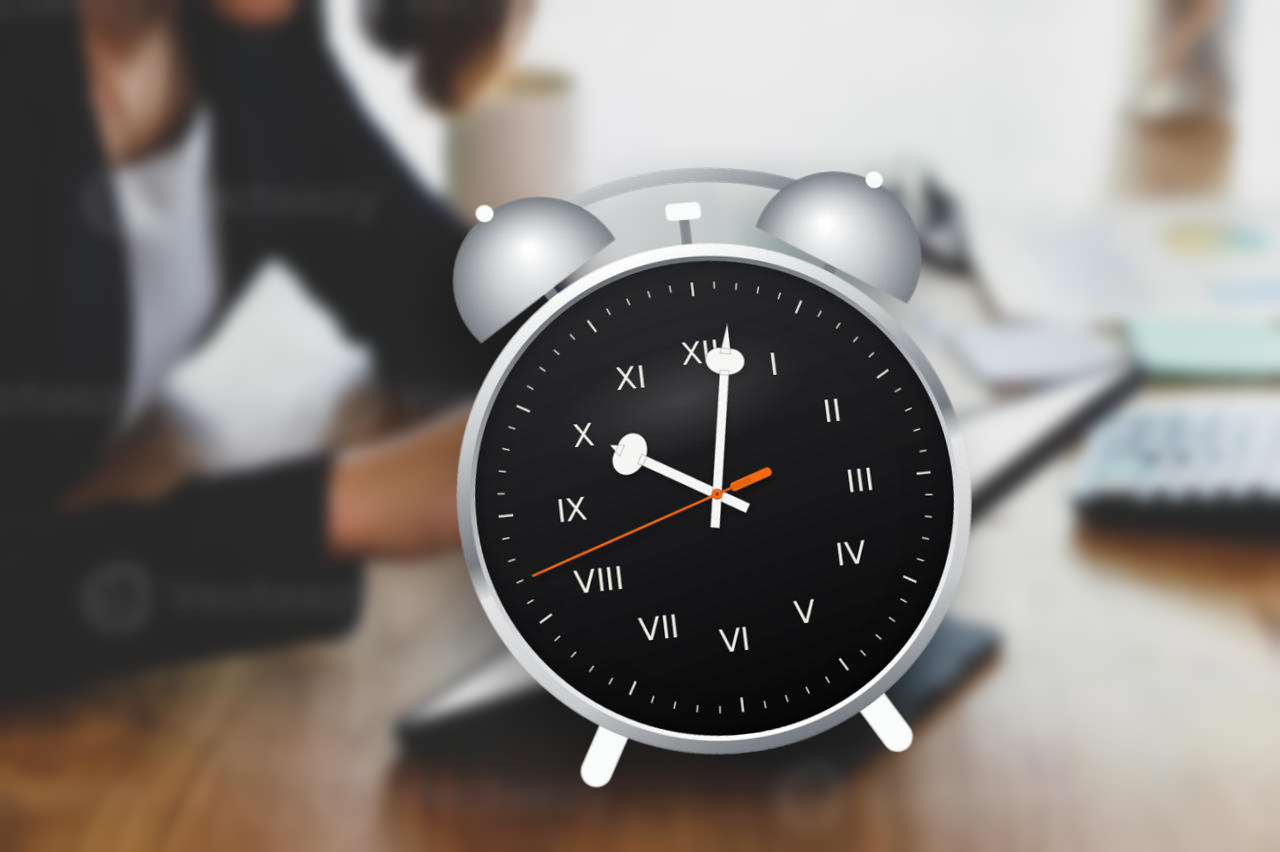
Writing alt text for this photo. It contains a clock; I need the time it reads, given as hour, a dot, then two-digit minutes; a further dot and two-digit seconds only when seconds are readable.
10.01.42
